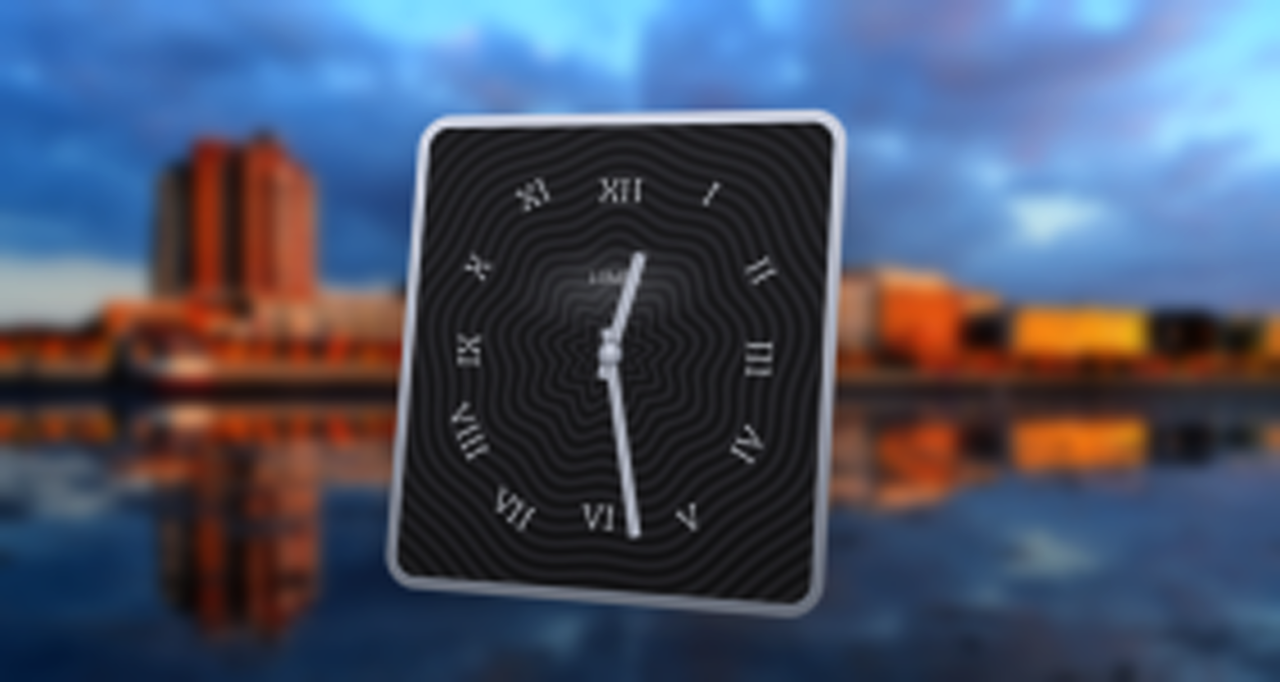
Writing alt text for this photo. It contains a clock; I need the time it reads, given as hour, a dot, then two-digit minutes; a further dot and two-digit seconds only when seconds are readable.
12.28
